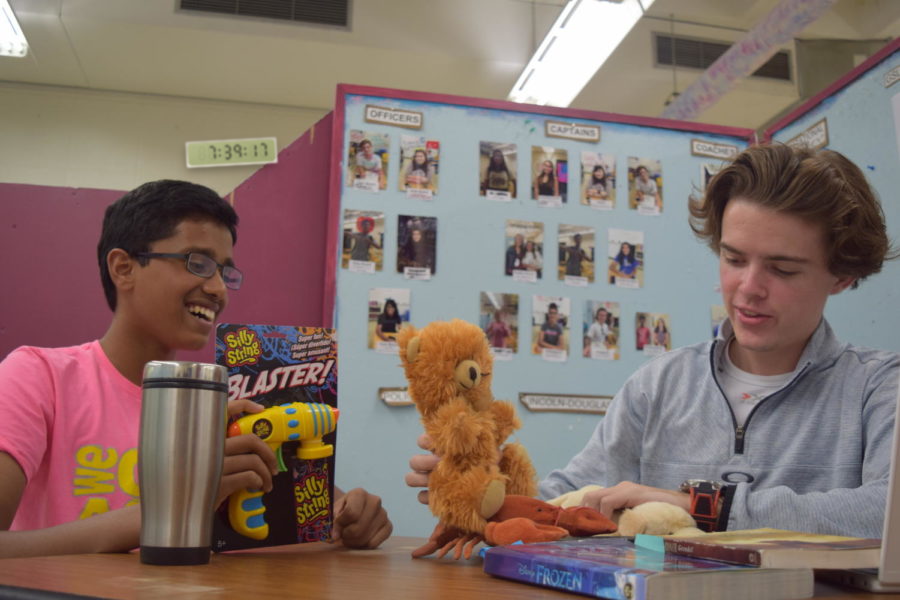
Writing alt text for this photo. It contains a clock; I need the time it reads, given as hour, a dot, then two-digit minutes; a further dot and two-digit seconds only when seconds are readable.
7.39.17
